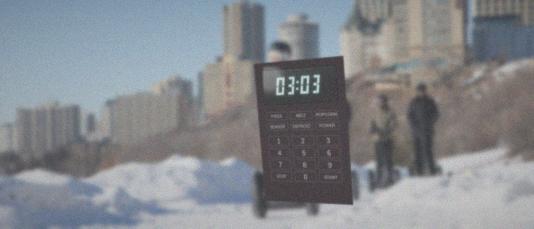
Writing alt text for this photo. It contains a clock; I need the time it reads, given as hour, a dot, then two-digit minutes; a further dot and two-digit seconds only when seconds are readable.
3.03
